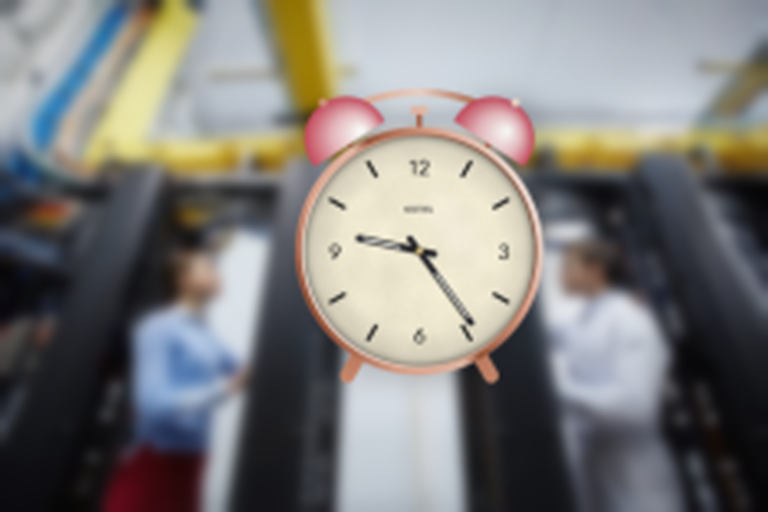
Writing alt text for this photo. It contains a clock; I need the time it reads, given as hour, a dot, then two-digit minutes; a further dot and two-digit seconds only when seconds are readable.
9.24
